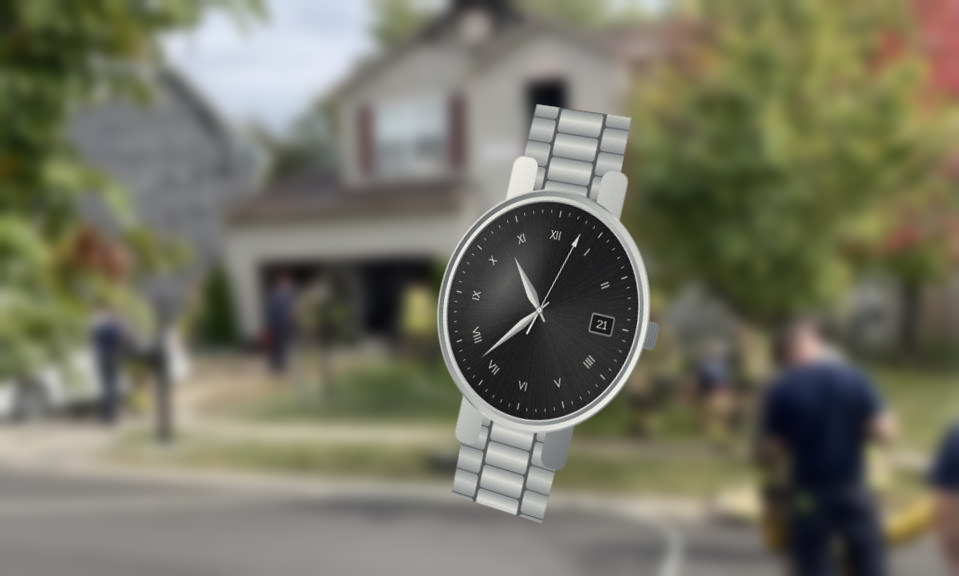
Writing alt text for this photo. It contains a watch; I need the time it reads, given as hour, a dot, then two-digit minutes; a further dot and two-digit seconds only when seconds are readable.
10.37.03
